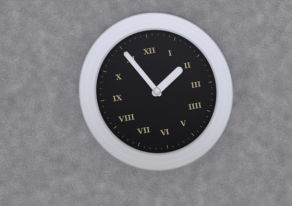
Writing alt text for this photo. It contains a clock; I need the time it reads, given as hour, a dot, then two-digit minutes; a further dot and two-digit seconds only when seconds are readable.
1.55
